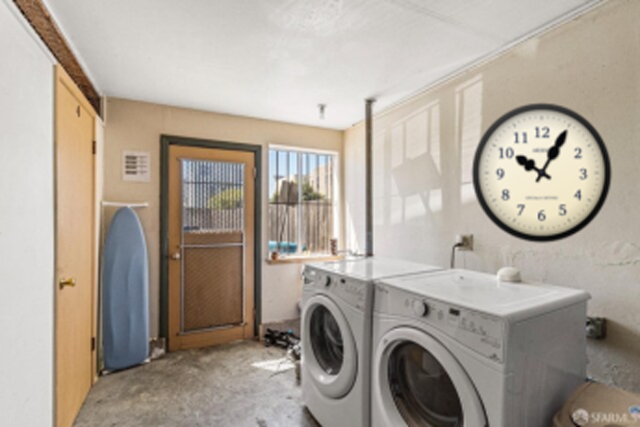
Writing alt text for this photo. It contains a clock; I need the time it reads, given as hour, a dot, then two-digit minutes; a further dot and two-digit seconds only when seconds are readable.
10.05
